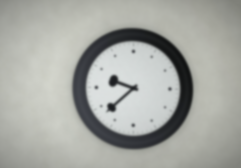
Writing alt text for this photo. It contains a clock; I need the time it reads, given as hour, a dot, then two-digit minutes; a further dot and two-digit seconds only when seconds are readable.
9.38
